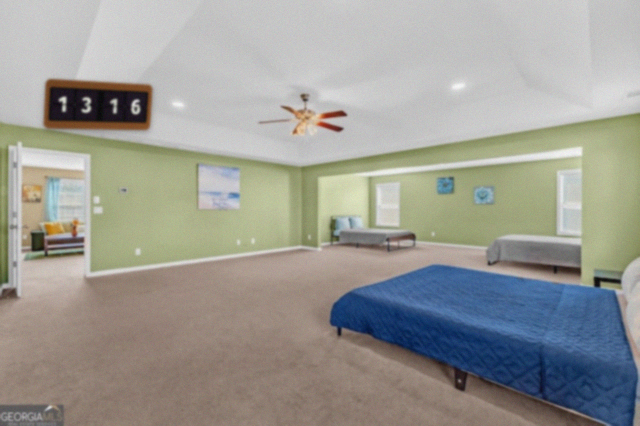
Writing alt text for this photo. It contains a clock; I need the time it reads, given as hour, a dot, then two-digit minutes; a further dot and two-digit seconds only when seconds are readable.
13.16
